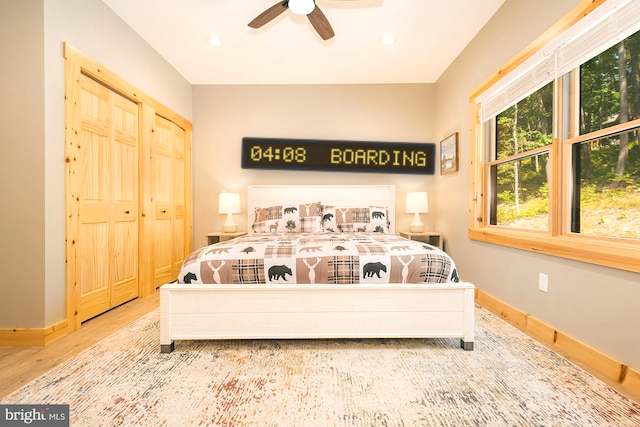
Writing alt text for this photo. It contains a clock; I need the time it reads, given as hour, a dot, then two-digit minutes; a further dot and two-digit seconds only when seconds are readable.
4.08
